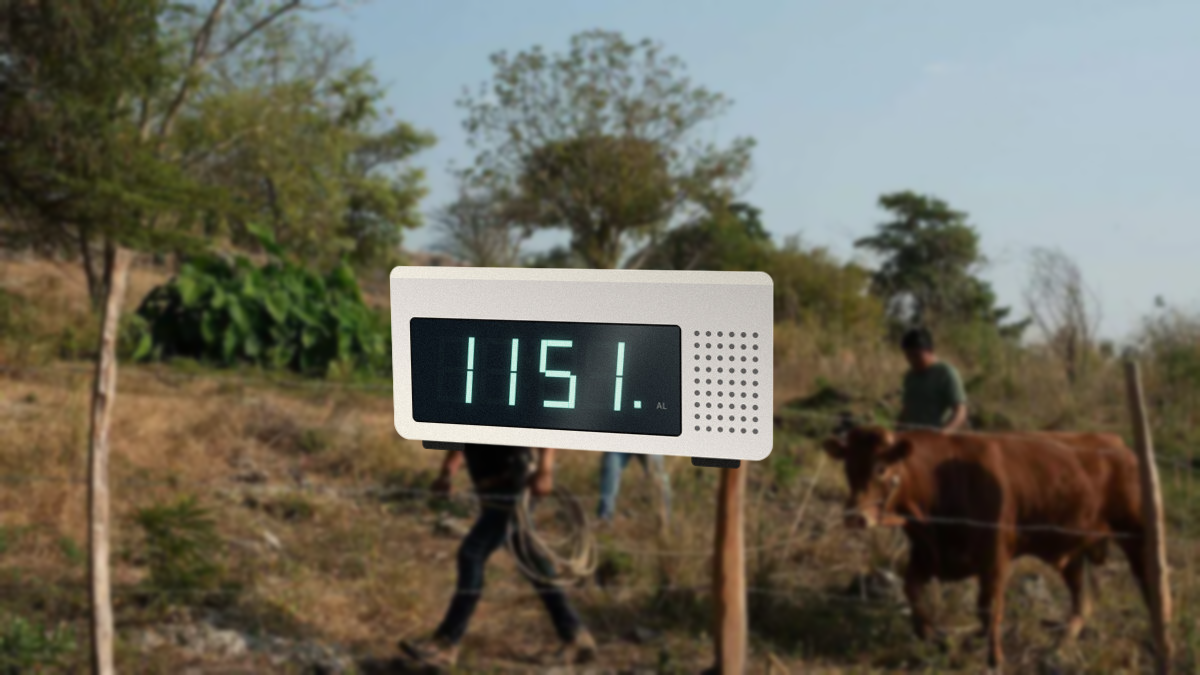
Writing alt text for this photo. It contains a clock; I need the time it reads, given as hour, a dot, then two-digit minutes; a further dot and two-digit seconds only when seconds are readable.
11.51
